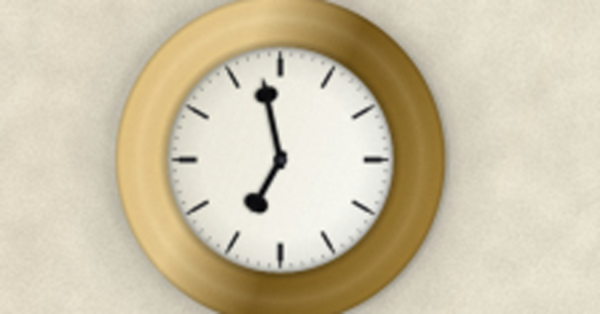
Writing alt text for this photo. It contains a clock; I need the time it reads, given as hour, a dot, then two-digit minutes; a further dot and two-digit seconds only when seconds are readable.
6.58
